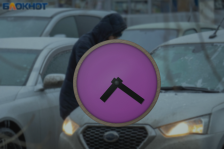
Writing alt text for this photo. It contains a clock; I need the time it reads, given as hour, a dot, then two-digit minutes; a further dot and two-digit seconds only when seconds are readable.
7.21
